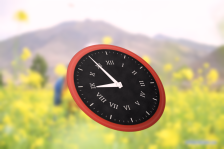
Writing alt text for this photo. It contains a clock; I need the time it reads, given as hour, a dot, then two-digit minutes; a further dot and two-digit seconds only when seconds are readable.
8.55
